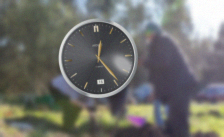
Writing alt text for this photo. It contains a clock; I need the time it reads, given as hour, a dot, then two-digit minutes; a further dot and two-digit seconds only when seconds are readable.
12.24
